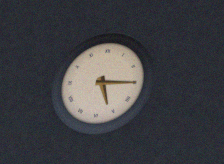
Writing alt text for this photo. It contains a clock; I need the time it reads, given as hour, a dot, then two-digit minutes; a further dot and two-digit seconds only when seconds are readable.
5.15
